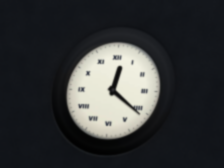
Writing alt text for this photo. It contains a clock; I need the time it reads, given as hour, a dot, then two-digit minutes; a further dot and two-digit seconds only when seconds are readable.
12.21
